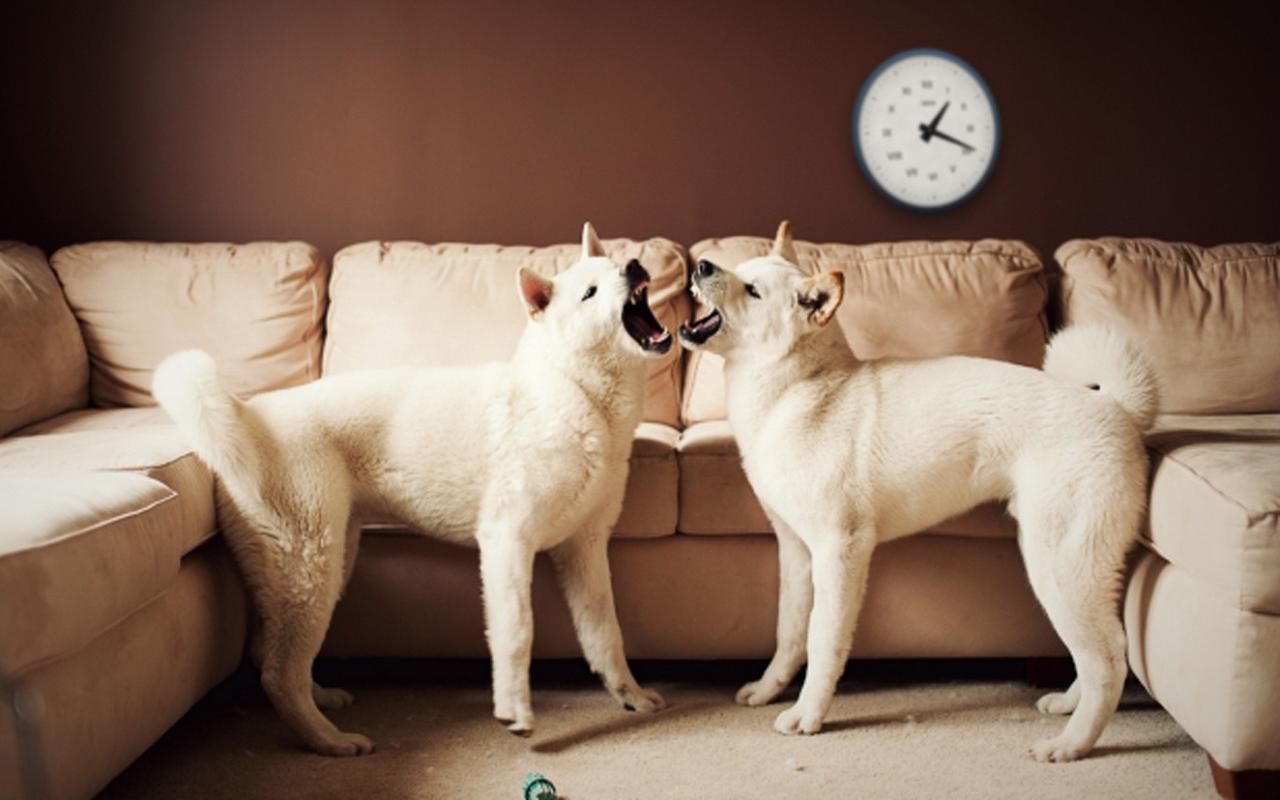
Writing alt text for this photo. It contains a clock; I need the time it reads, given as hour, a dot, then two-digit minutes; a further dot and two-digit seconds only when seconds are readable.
1.19
